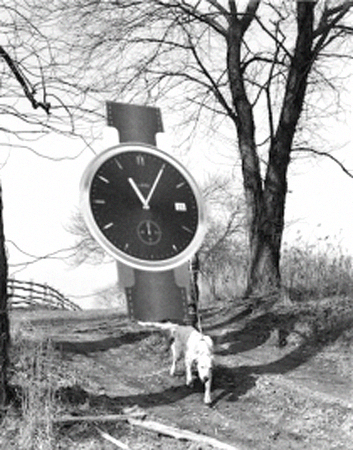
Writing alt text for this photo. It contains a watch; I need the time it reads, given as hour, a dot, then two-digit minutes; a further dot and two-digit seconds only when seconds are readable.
11.05
